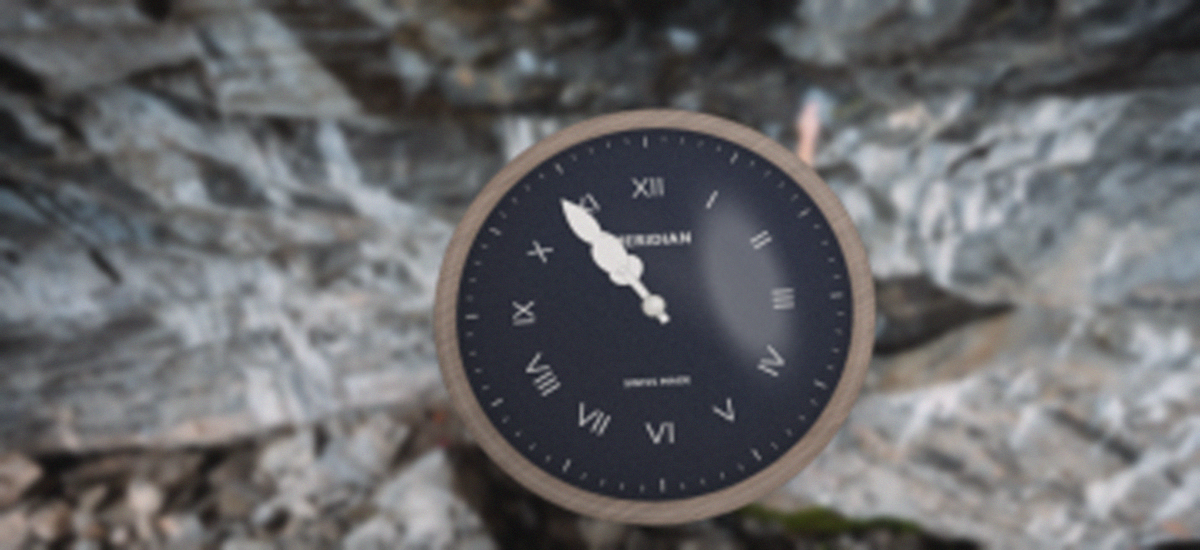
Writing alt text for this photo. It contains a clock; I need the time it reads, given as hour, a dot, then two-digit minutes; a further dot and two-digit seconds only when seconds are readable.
10.54
